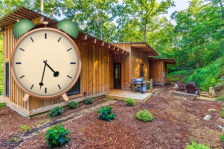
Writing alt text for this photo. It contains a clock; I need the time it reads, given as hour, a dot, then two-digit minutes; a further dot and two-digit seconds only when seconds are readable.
4.32
